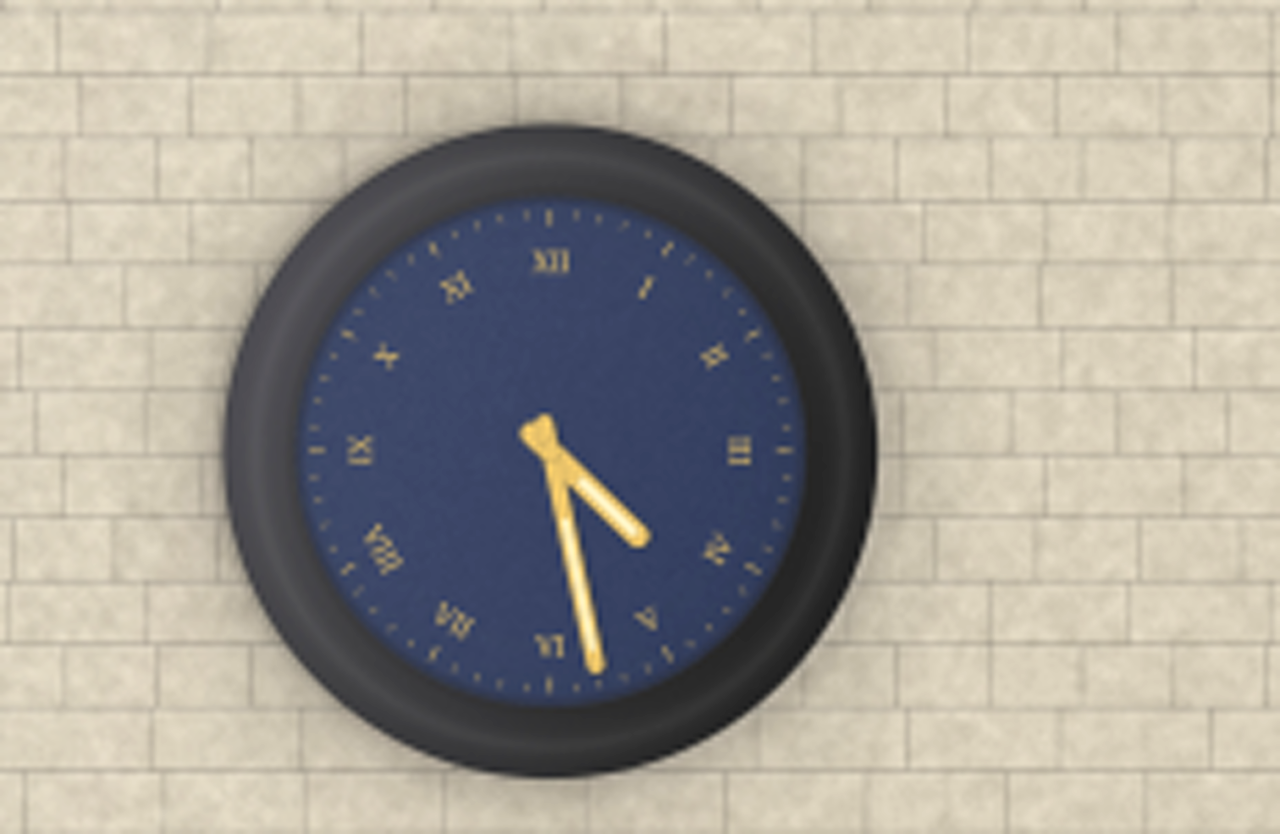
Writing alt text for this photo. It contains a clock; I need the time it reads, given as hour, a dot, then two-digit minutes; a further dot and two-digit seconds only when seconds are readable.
4.28
